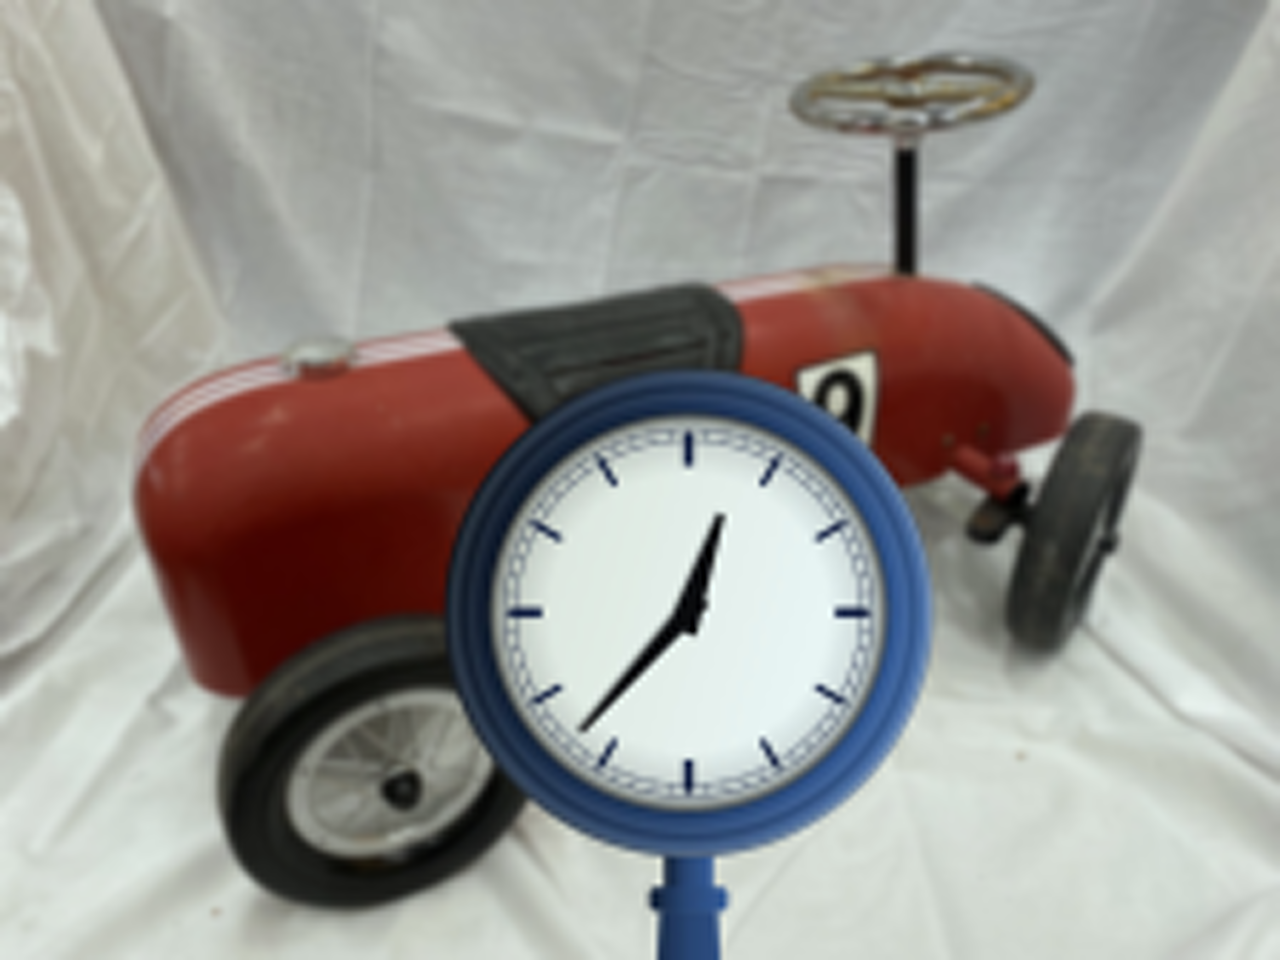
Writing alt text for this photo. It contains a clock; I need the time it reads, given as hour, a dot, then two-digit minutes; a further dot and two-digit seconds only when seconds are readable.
12.37
